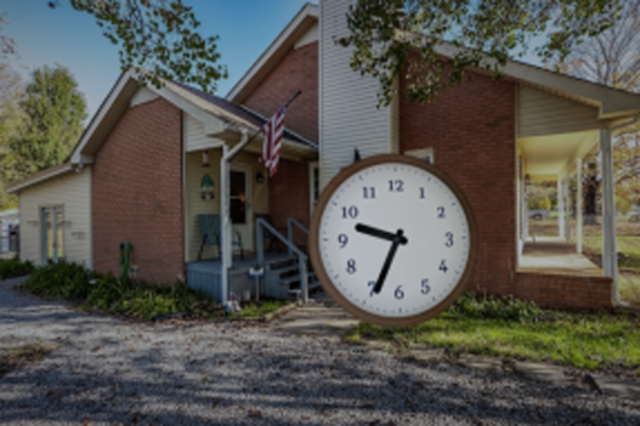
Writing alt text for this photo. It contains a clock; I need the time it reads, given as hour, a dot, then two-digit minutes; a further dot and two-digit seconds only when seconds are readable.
9.34
